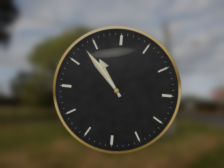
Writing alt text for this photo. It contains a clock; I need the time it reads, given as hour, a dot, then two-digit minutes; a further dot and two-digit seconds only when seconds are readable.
10.53
